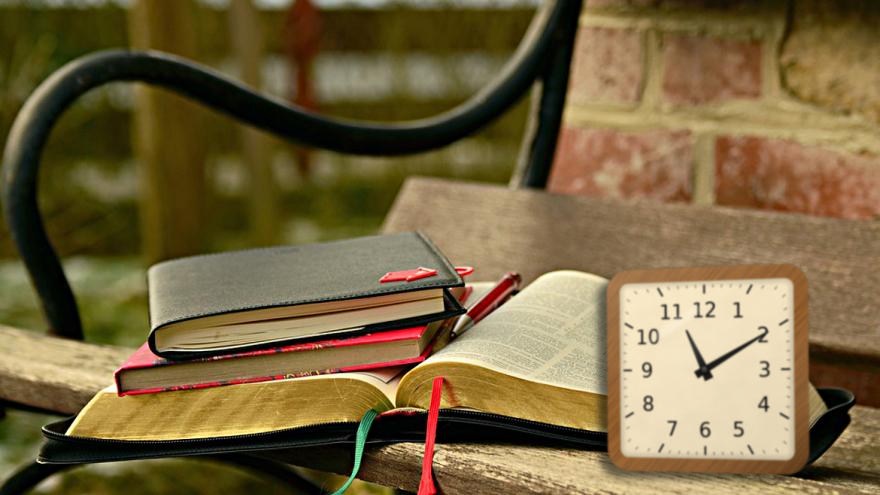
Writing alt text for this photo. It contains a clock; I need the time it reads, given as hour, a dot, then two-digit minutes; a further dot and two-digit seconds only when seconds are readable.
11.10
